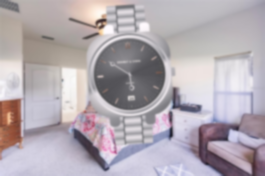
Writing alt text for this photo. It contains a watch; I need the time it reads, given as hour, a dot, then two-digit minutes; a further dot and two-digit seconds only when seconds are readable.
5.51
